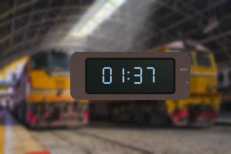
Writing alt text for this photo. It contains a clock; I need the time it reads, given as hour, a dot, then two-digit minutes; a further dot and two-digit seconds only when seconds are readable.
1.37
